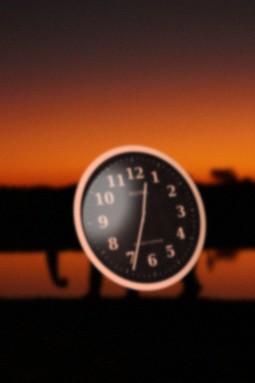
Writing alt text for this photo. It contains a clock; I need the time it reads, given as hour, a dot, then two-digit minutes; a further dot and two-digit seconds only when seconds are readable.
12.34
